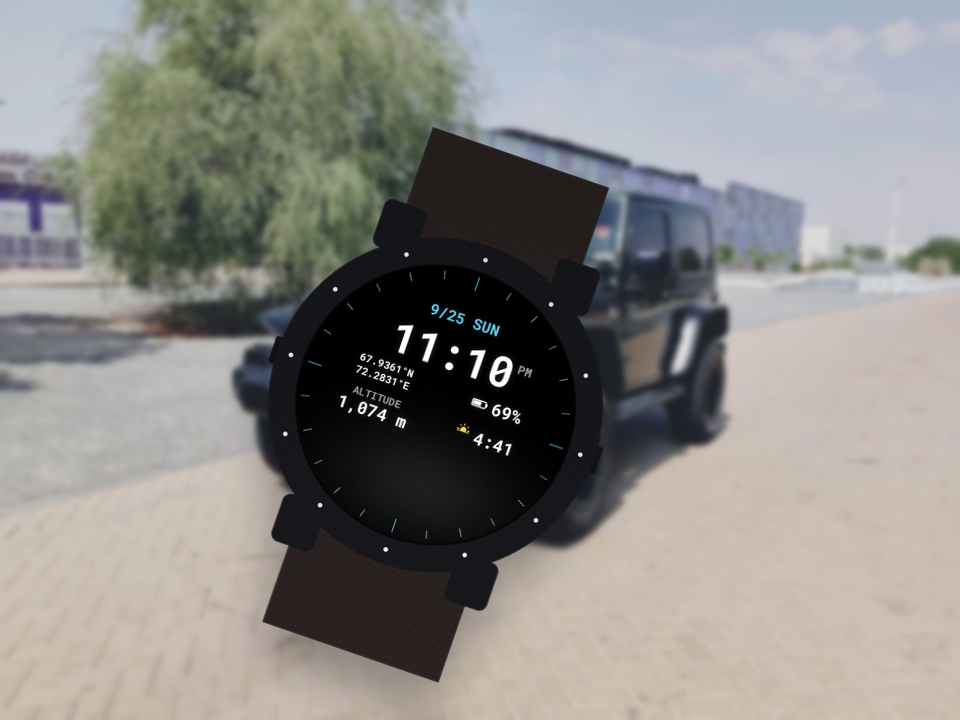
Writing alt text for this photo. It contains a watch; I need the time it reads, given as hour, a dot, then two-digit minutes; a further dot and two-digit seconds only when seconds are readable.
11.10
